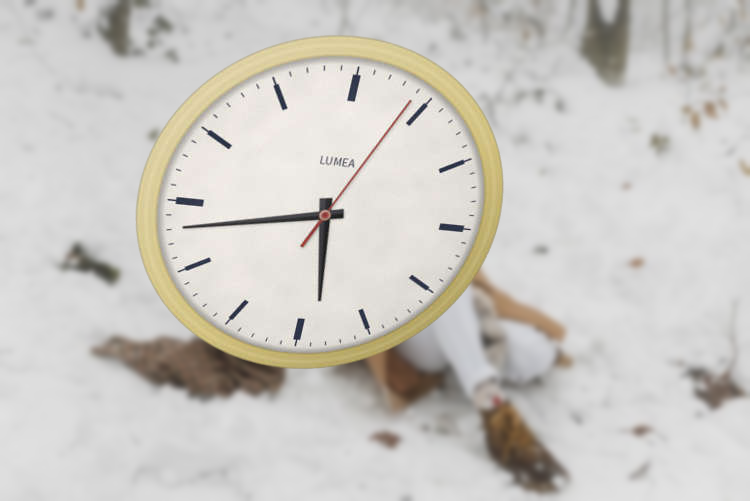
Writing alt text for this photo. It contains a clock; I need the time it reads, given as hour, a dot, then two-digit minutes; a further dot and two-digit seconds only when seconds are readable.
5.43.04
